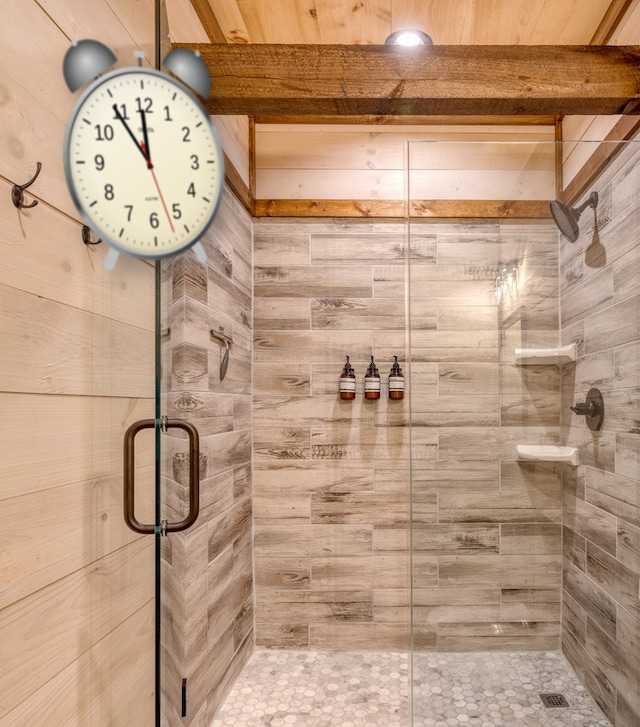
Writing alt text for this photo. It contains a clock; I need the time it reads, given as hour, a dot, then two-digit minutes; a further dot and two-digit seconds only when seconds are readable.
11.54.27
